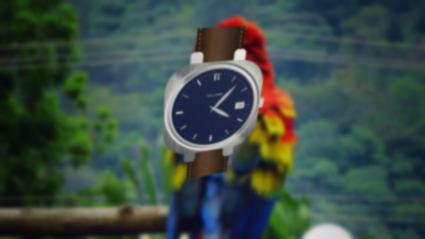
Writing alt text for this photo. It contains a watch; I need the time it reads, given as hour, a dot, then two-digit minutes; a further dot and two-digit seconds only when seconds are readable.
4.07
